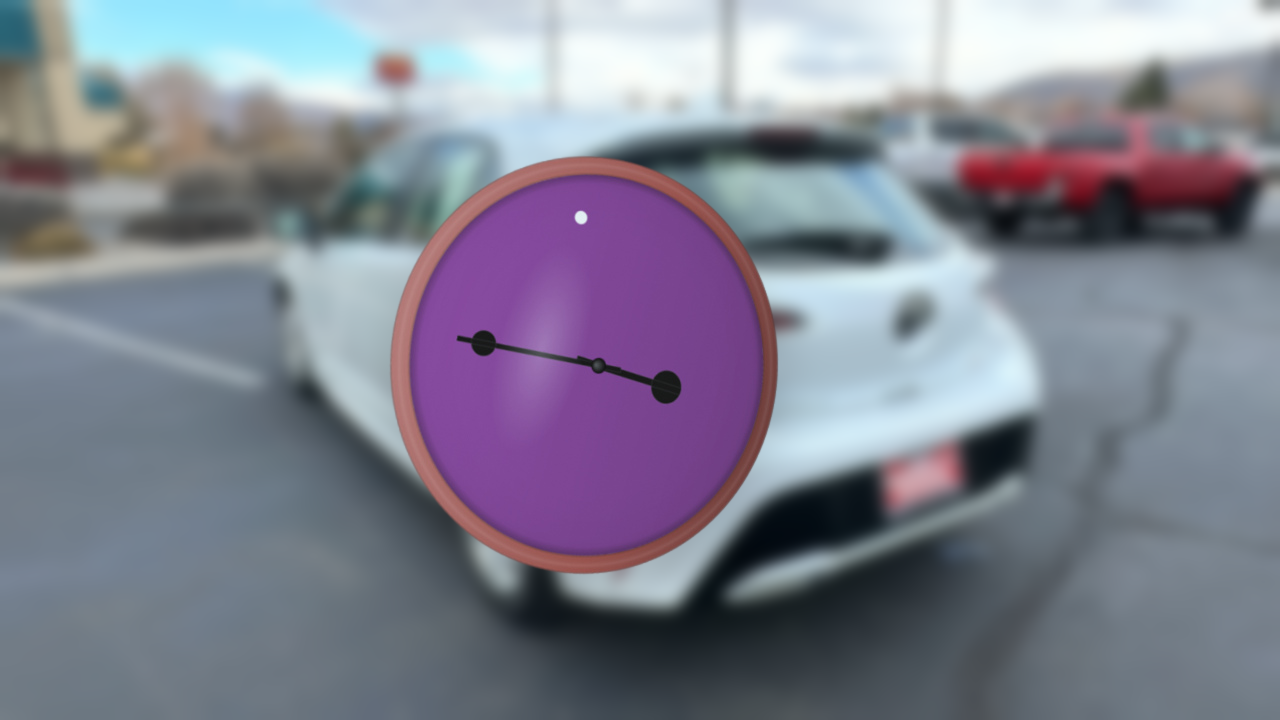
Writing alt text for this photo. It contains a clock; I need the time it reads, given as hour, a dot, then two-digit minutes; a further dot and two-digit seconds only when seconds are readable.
3.48
